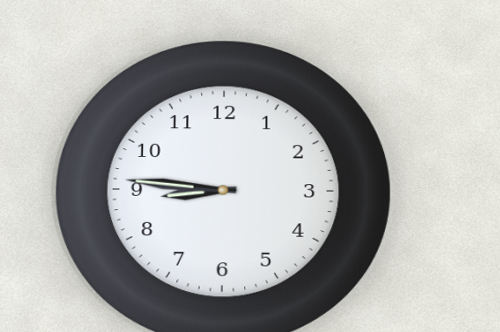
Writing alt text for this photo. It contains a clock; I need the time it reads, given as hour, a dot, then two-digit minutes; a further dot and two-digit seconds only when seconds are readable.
8.46
